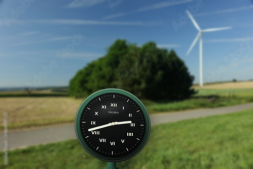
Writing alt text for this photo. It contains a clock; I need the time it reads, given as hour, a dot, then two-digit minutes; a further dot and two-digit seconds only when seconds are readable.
2.42
